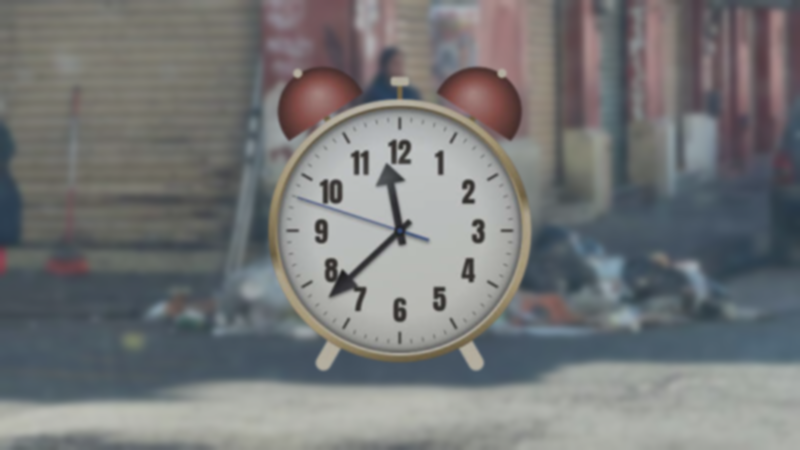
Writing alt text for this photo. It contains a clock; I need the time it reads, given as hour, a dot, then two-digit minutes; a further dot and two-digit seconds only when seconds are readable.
11.37.48
